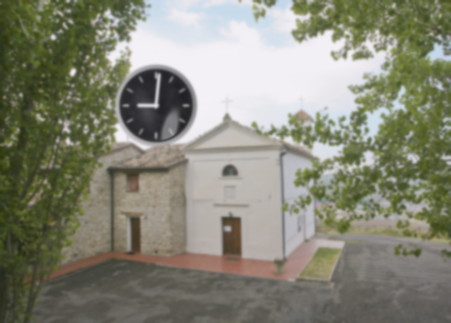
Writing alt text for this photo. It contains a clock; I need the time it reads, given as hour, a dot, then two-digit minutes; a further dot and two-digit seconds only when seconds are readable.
9.01
